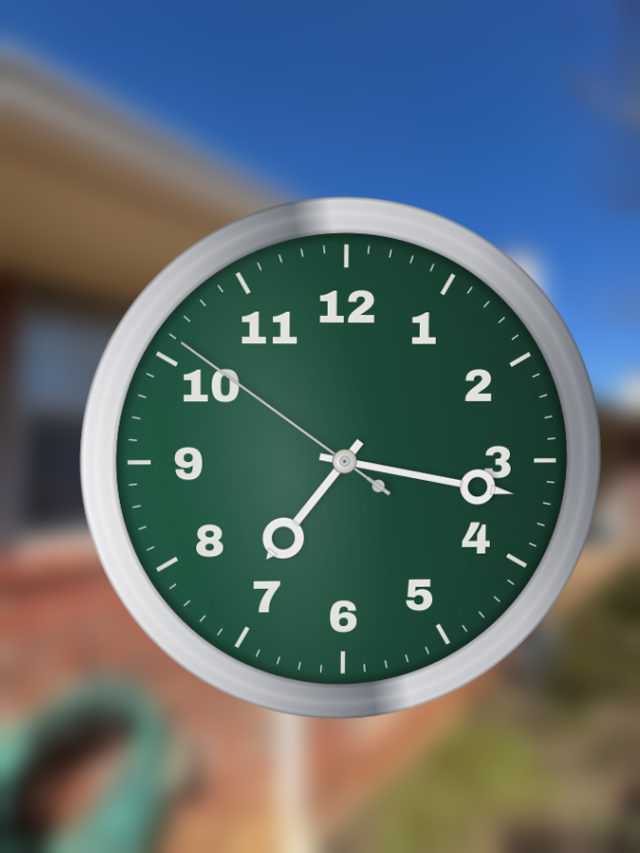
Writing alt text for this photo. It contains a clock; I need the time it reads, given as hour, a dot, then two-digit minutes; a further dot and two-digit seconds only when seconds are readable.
7.16.51
